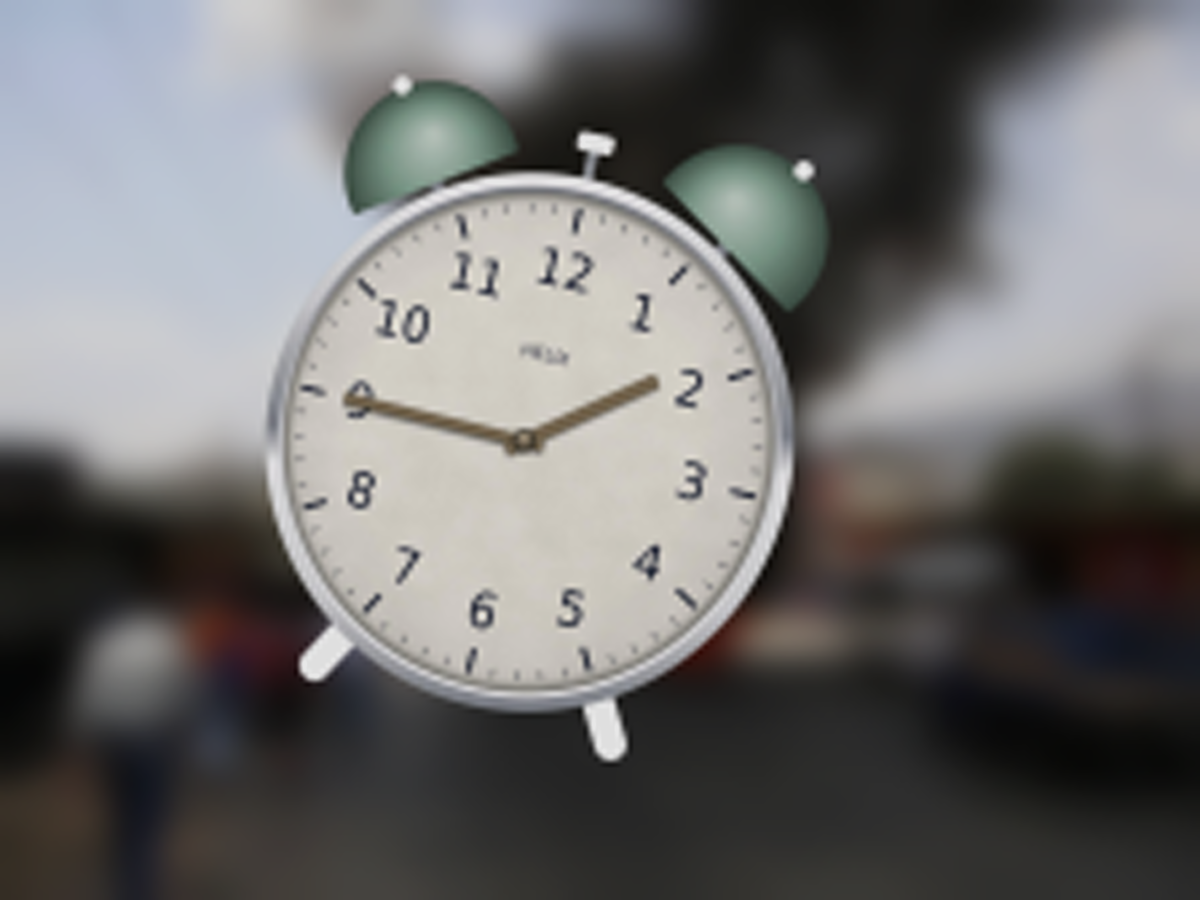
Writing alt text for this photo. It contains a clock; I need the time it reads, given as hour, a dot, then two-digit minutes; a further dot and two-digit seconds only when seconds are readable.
1.45
